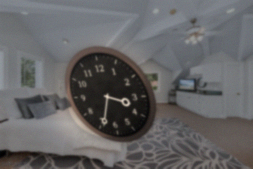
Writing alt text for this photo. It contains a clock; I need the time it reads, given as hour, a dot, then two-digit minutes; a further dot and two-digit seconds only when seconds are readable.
3.34
